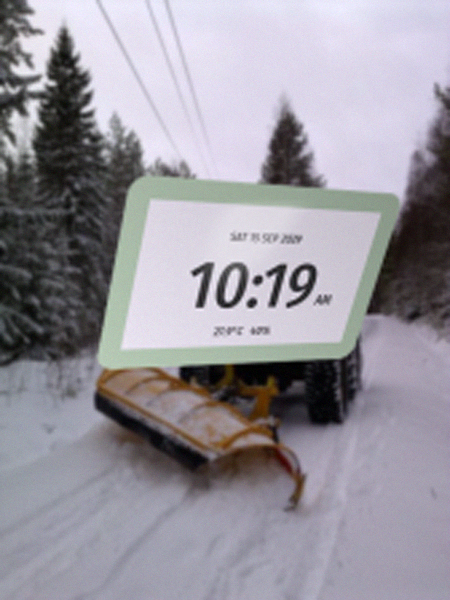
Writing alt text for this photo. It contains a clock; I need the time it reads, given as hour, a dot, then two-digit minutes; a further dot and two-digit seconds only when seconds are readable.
10.19
